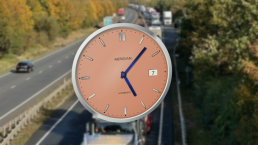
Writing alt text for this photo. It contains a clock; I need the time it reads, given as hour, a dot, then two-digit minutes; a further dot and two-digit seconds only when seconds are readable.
5.07
